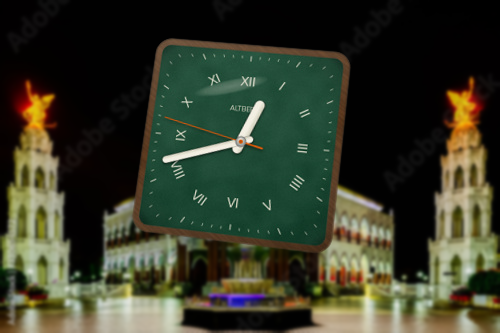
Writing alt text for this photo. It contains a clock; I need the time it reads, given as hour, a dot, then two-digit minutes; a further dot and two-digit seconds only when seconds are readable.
12.41.47
